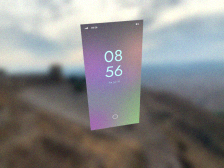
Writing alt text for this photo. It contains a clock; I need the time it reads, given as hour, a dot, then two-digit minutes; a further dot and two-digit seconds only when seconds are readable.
8.56
